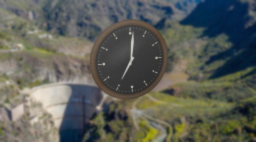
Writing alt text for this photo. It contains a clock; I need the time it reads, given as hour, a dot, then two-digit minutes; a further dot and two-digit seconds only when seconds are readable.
7.01
